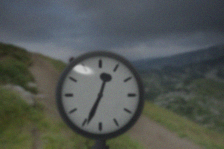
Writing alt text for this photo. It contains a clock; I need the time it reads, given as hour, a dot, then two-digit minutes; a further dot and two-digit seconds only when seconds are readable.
12.34
